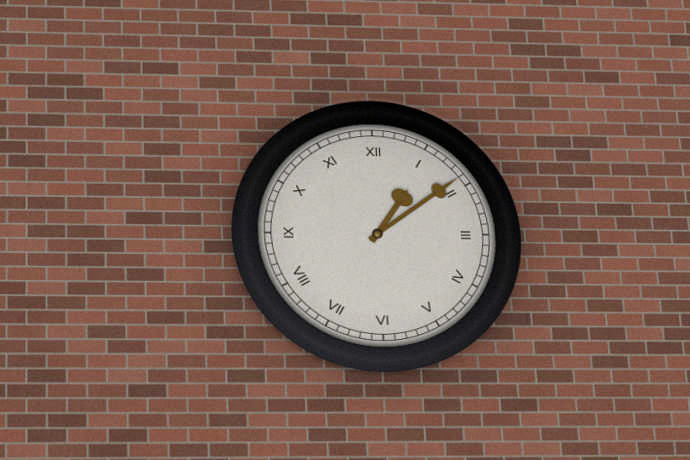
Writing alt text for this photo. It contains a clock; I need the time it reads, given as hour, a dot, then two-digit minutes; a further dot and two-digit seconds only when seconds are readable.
1.09
